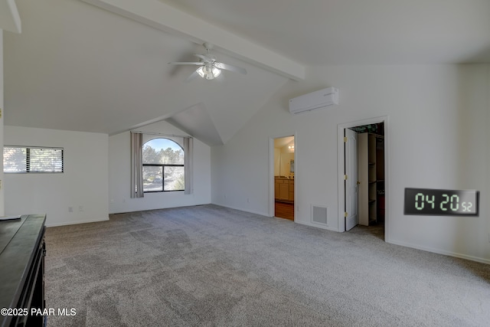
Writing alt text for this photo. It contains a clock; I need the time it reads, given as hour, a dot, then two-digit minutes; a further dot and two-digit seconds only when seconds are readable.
4.20.52
